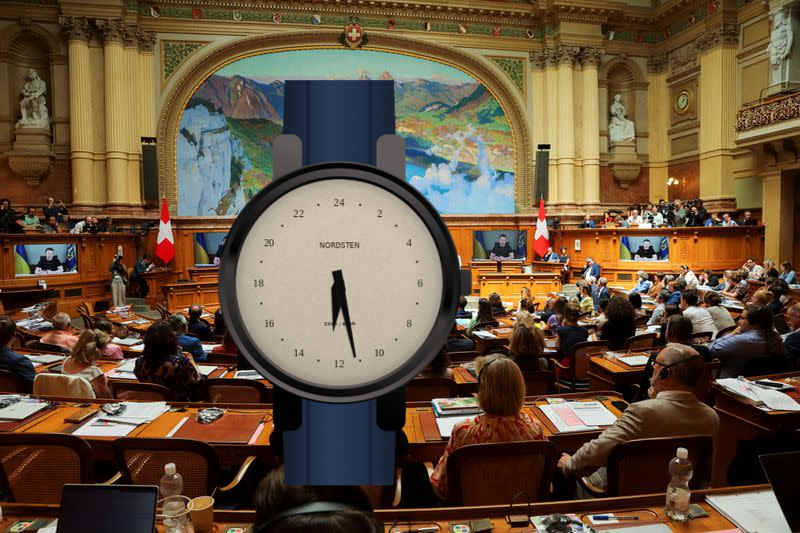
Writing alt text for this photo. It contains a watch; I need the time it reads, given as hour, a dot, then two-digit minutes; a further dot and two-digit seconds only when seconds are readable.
12.28
